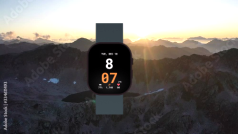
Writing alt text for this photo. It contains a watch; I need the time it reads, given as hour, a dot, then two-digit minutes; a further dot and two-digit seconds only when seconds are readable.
8.07
